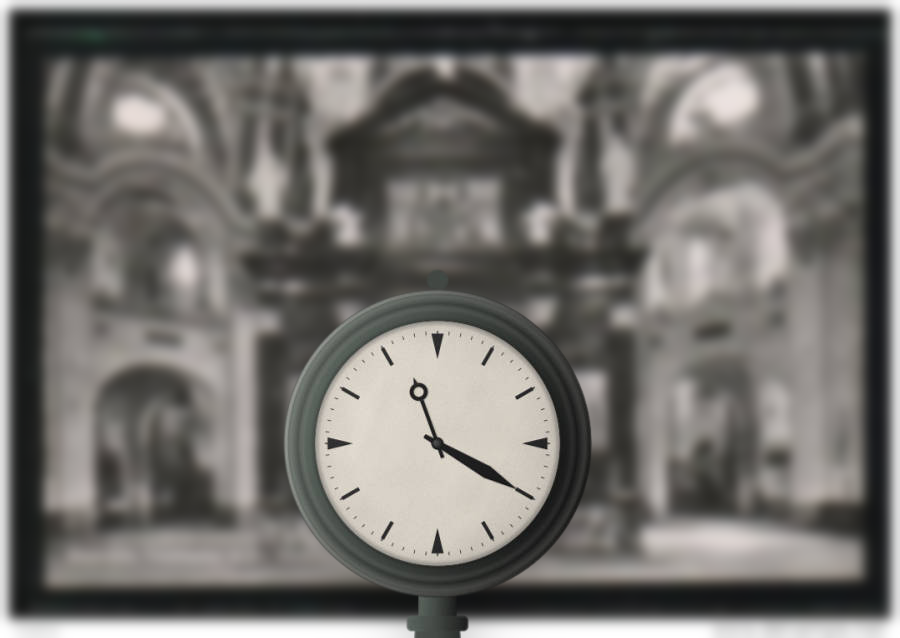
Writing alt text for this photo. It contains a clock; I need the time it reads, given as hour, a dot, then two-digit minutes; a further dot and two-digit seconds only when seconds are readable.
11.20
